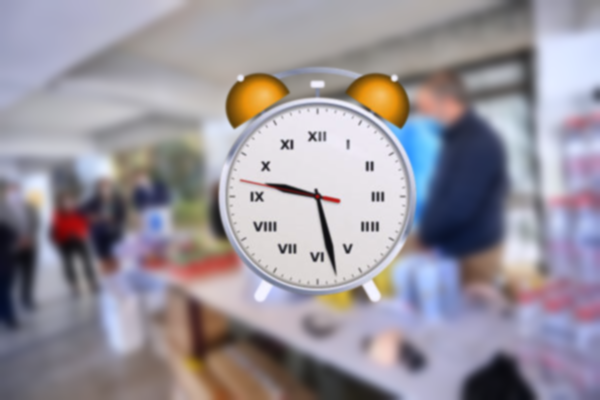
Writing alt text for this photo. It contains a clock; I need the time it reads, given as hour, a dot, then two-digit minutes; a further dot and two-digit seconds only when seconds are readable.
9.27.47
